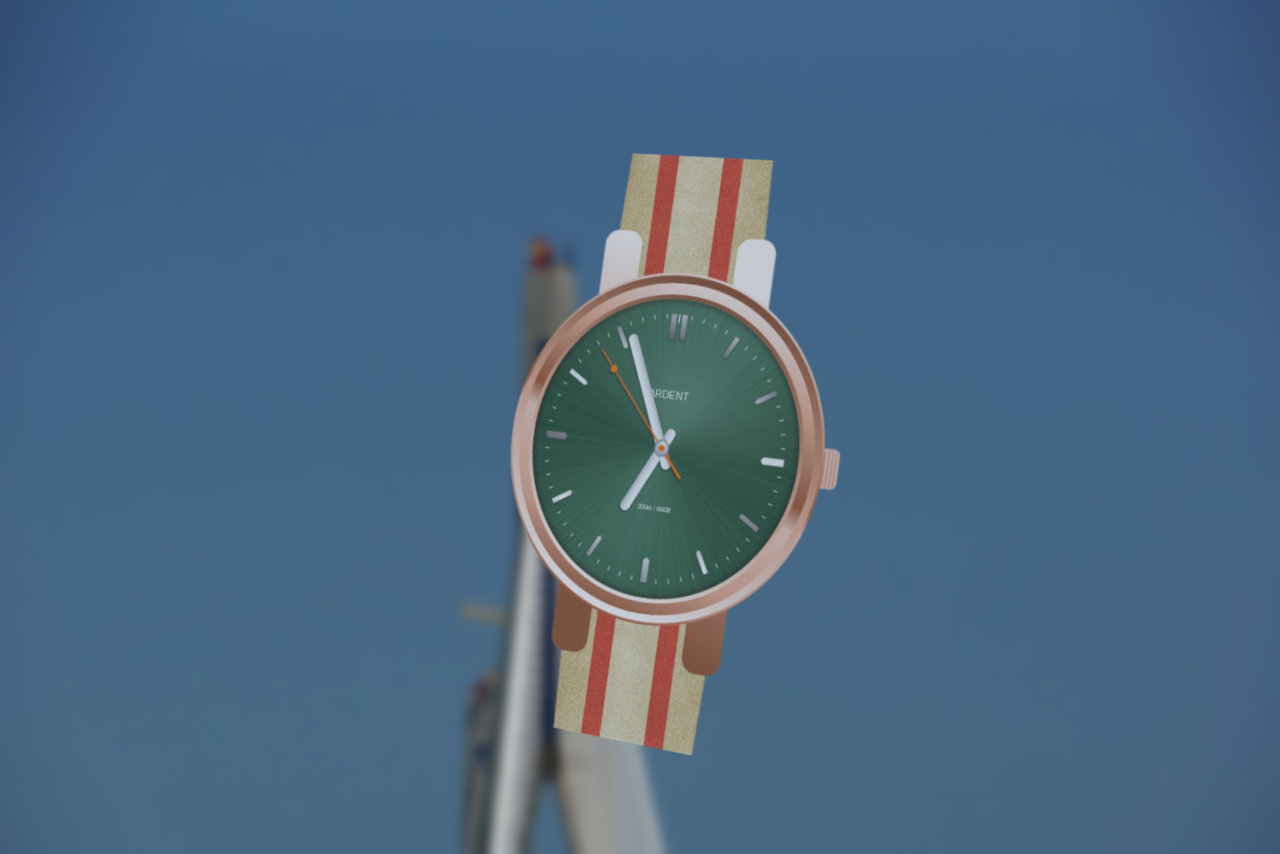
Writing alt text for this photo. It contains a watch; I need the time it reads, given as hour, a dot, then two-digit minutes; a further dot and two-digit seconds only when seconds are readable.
6.55.53
